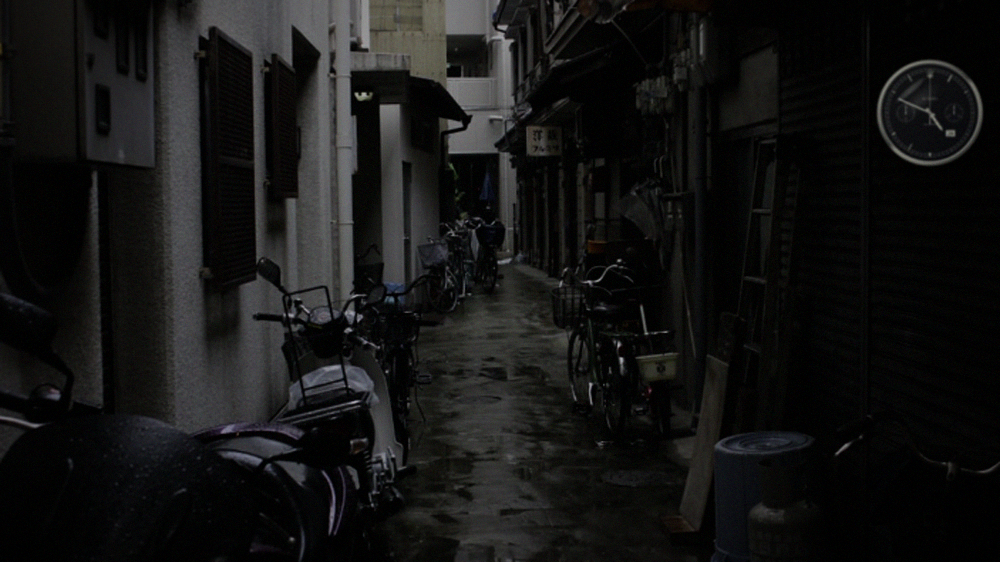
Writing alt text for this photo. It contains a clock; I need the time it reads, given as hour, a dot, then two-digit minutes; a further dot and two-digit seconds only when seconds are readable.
4.49
